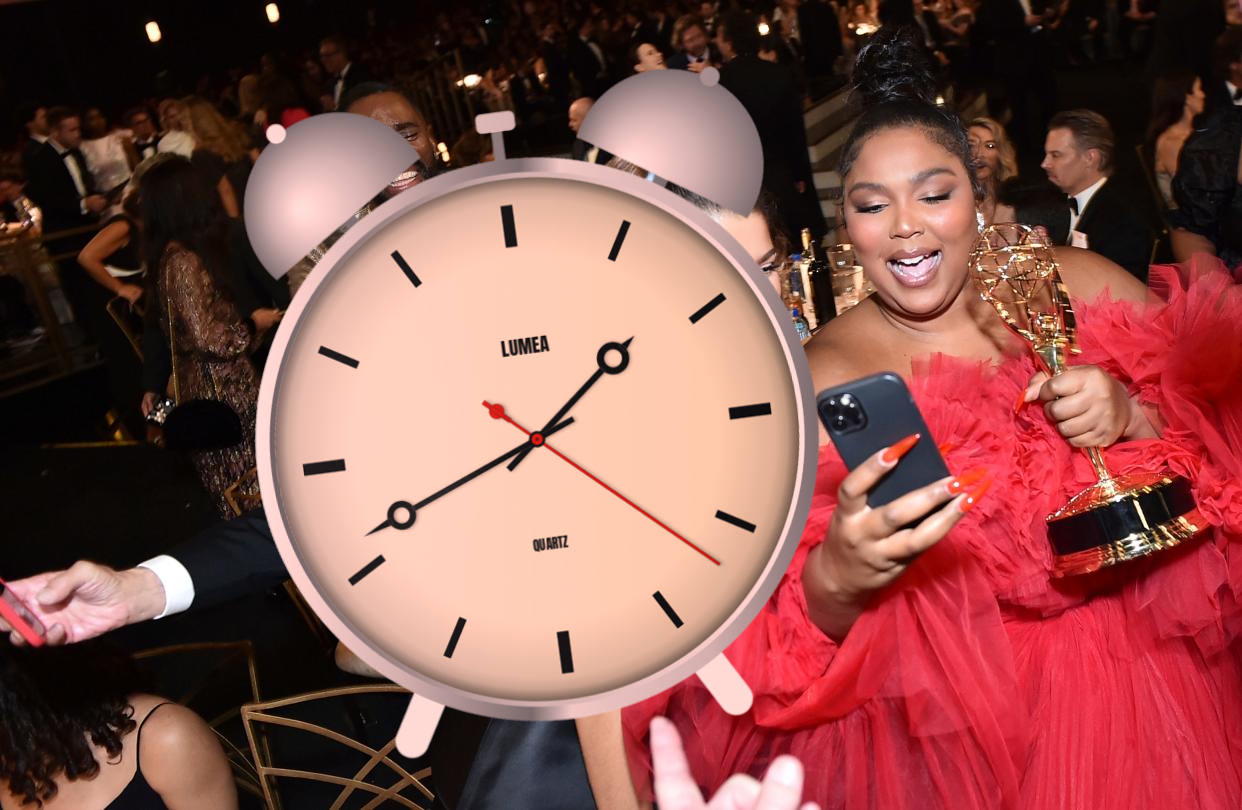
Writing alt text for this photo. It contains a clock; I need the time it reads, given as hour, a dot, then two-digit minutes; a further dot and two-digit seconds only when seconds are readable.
1.41.22
